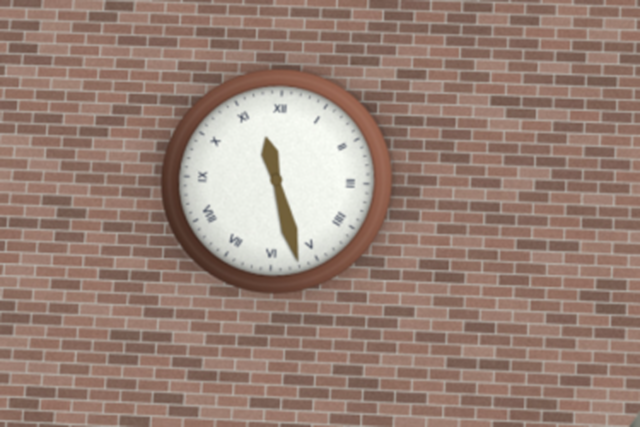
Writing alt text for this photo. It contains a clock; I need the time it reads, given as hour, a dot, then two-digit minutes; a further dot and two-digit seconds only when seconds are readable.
11.27
